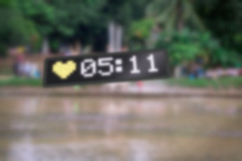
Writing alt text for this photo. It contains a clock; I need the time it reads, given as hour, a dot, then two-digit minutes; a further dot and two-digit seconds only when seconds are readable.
5.11
